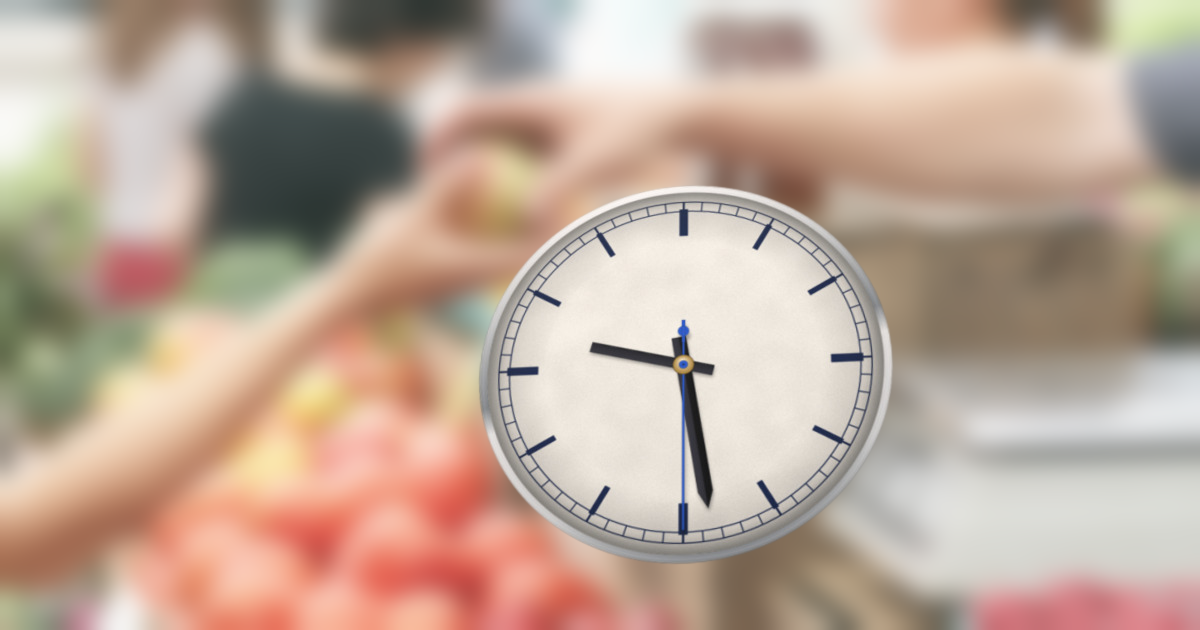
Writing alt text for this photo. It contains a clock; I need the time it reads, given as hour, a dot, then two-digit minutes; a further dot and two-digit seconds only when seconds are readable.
9.28.30
